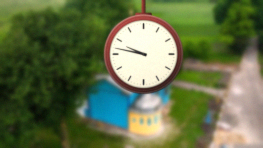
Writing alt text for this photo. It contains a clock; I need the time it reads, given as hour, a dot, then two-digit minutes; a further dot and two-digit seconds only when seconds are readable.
9.47
